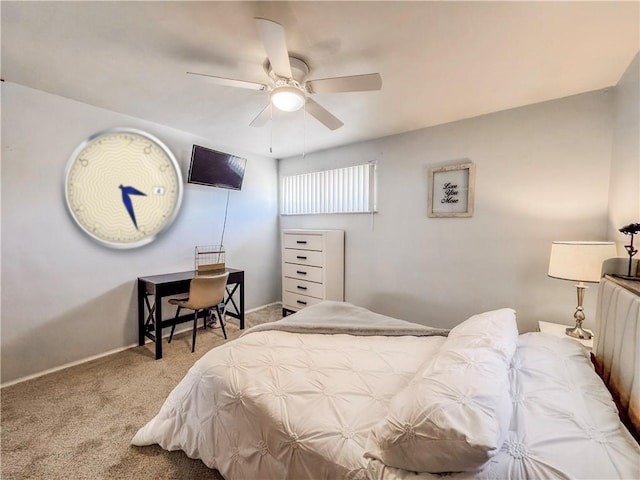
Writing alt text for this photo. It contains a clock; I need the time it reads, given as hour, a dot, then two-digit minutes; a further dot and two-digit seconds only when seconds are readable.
3.26
